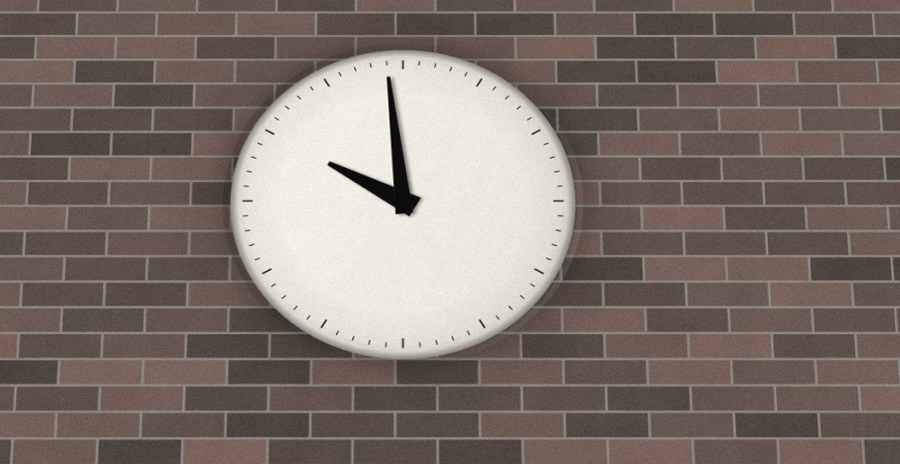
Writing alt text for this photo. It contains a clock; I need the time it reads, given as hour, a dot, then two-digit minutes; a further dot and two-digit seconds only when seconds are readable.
9.59
